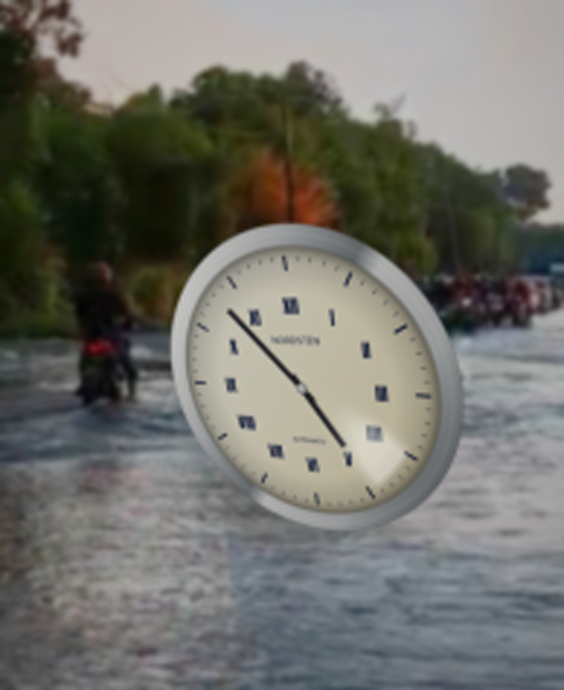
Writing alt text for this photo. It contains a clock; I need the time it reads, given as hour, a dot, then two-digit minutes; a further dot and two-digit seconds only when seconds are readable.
4.53
